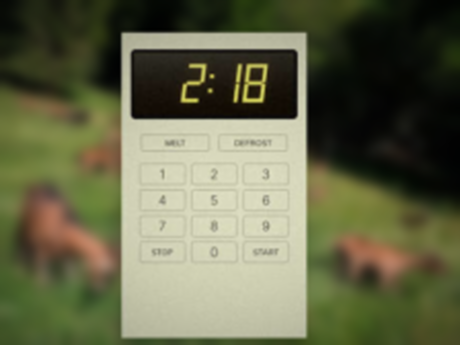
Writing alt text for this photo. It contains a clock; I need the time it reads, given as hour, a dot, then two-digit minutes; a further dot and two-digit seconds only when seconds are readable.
2.18
